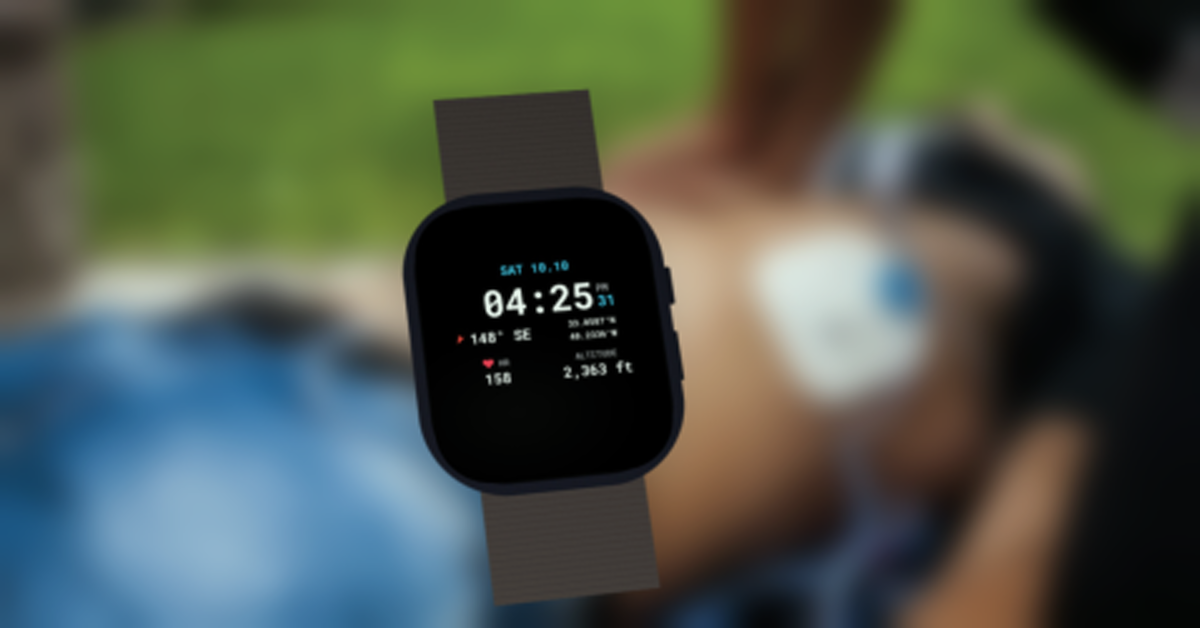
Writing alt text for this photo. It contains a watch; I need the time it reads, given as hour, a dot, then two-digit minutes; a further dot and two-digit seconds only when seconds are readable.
4.25
